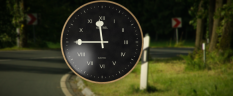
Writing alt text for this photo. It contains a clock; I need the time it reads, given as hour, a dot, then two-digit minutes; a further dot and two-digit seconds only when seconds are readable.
11.45
